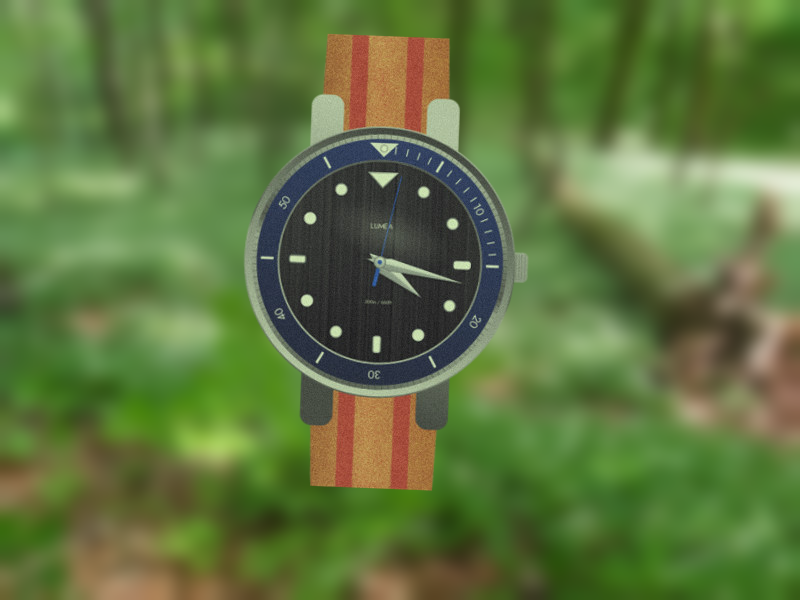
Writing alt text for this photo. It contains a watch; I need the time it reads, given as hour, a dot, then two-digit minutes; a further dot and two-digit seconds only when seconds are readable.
4.17.02
